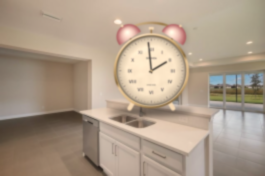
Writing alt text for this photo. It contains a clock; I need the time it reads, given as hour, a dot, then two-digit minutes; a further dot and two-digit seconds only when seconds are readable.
1.59
